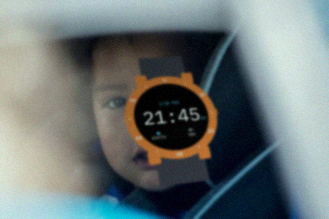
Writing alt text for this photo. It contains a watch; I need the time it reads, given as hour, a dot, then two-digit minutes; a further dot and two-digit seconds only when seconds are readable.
21.45
